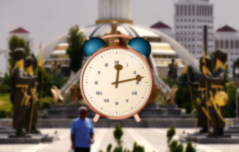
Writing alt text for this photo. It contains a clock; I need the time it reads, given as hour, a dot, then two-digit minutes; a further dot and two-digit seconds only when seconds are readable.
12.13
